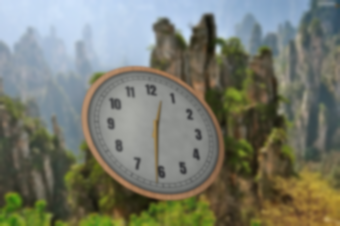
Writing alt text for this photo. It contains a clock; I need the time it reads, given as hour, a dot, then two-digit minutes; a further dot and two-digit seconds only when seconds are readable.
12.31
